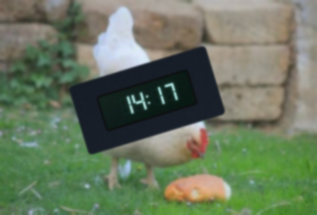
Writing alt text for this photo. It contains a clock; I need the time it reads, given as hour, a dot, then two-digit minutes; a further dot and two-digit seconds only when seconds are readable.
14.17
